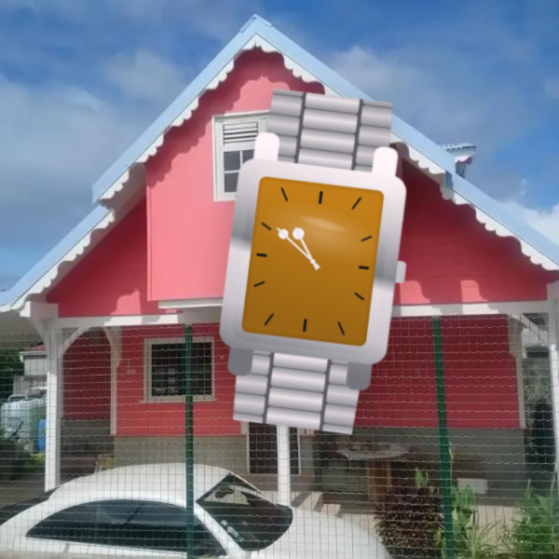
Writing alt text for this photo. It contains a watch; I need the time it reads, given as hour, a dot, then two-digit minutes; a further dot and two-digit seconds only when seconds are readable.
10.51
